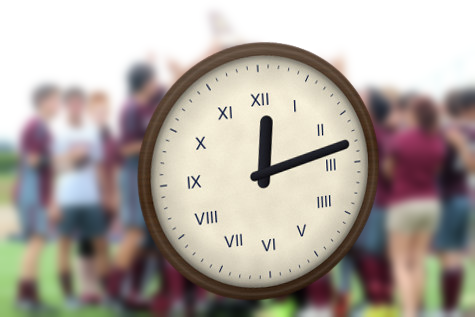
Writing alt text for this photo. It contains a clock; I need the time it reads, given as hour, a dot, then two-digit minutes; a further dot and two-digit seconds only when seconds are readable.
12.13
